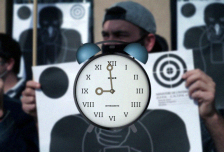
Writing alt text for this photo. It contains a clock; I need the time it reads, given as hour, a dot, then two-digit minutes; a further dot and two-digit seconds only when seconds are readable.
8.59
